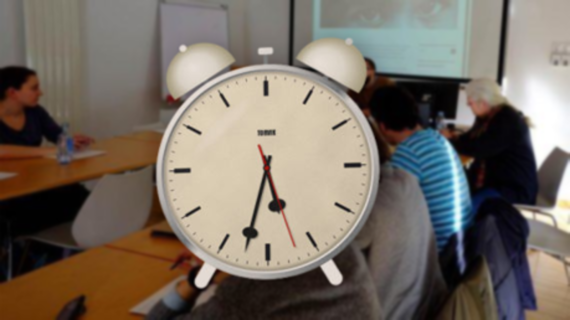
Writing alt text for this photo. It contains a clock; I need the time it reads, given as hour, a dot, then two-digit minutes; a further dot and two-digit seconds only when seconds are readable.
5.32.27
